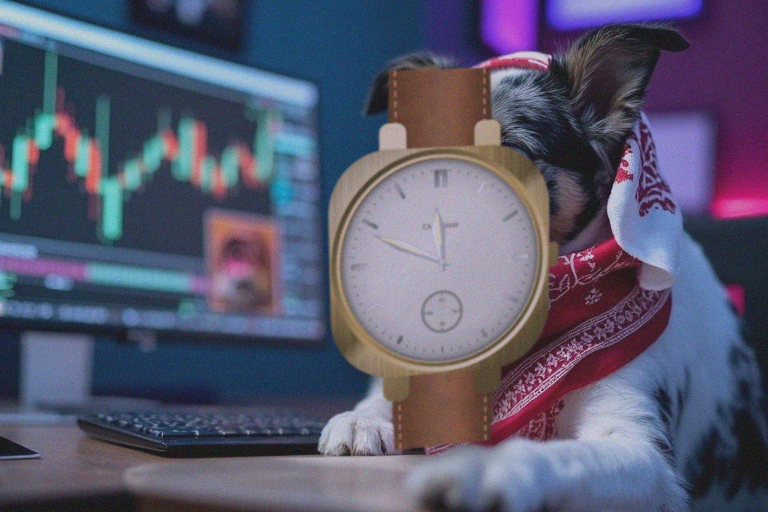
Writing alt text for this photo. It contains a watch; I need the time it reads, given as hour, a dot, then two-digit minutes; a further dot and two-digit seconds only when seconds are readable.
11.49
